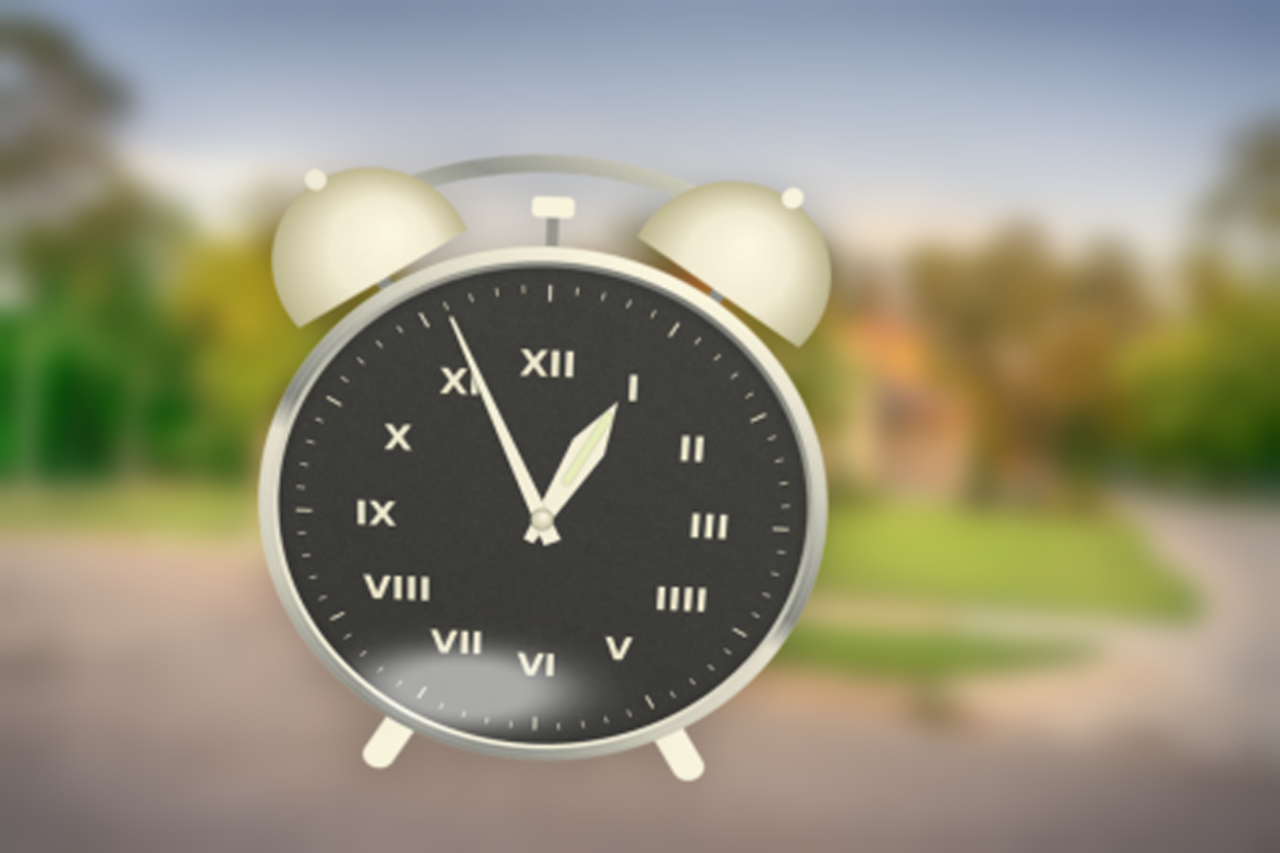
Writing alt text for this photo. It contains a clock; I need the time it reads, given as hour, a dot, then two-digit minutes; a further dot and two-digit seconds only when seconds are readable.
12.56
